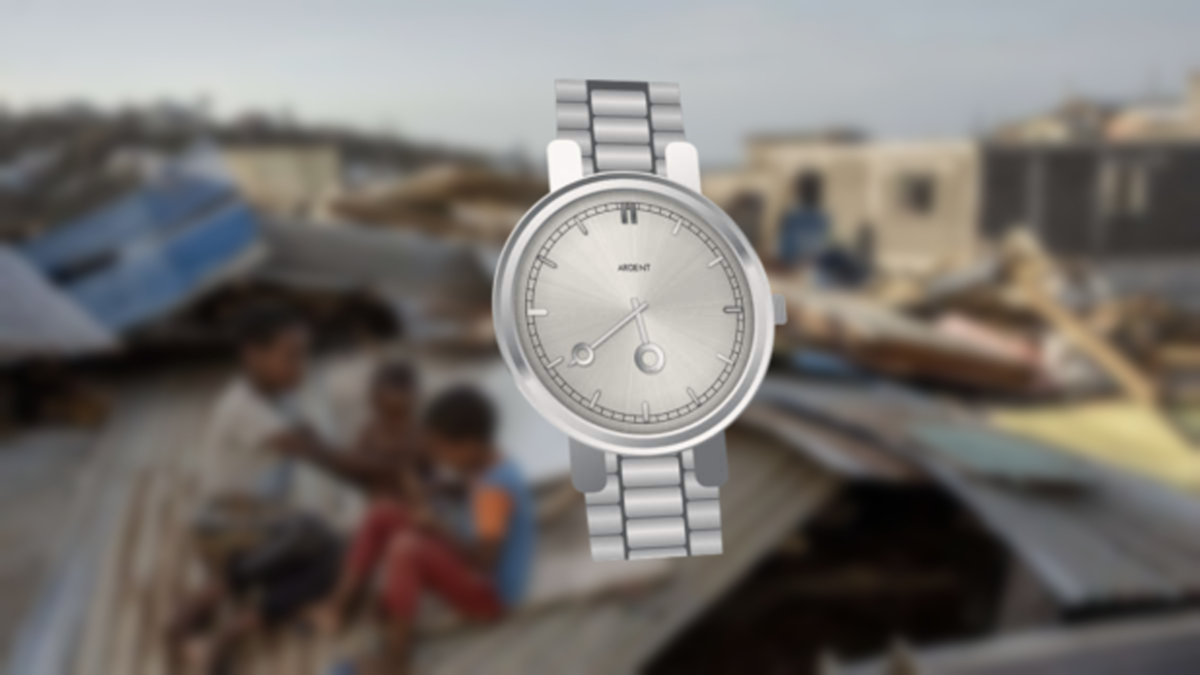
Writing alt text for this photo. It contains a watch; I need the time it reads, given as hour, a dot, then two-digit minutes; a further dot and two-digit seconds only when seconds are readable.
5.39
